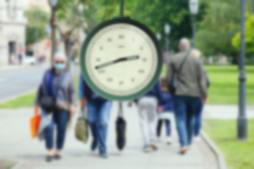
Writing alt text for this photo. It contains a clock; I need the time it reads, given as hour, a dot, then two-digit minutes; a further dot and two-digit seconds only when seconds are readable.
2.42
